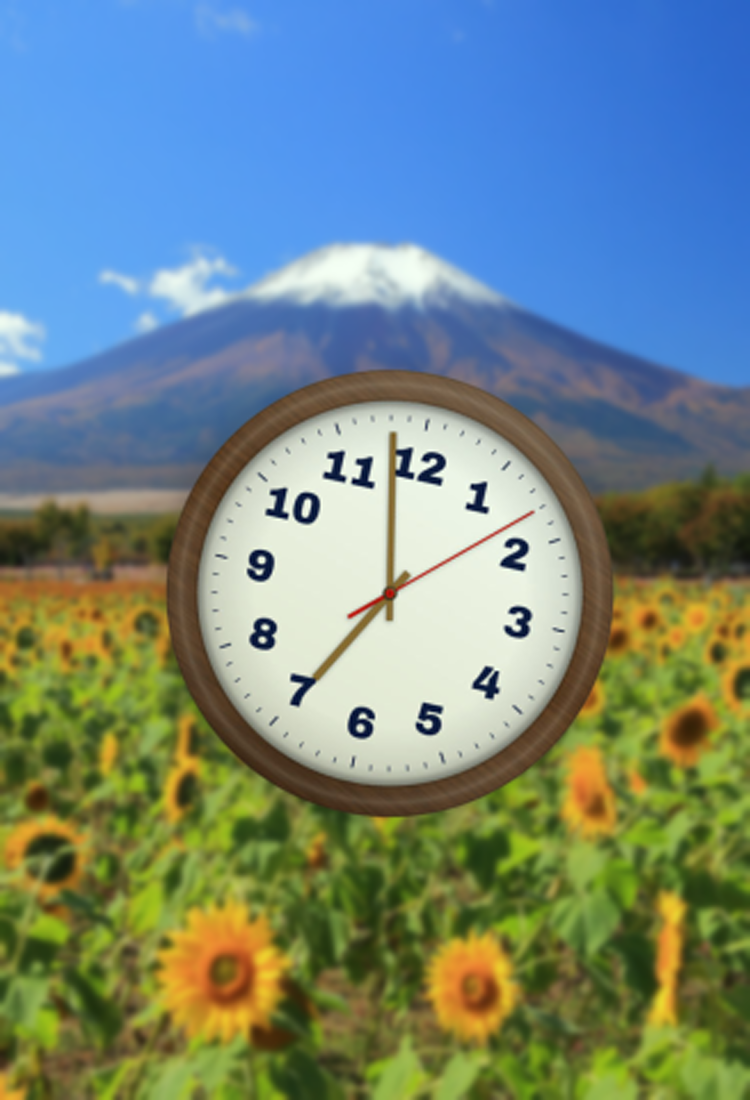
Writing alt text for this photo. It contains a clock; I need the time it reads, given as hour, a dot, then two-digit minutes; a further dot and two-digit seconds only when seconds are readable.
6.58.08
